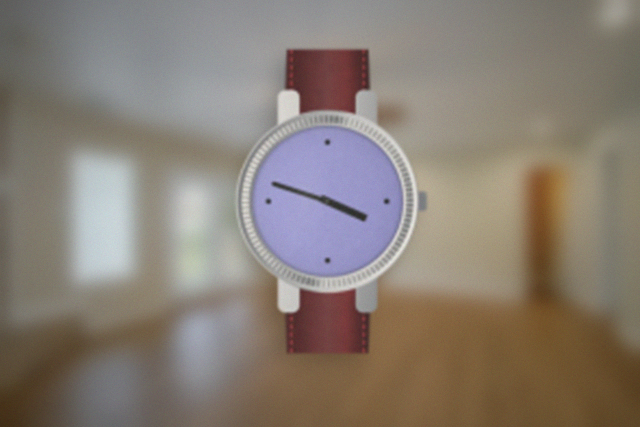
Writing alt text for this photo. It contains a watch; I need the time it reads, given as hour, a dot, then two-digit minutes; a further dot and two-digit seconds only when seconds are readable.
3.48
